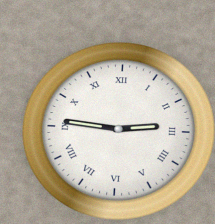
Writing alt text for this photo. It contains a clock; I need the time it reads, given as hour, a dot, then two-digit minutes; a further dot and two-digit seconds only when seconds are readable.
2.46
